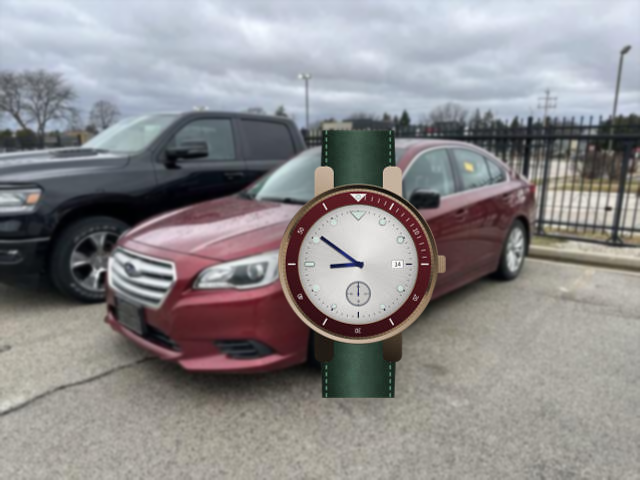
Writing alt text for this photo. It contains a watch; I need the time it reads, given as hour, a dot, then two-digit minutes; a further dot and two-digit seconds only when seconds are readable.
8.51
